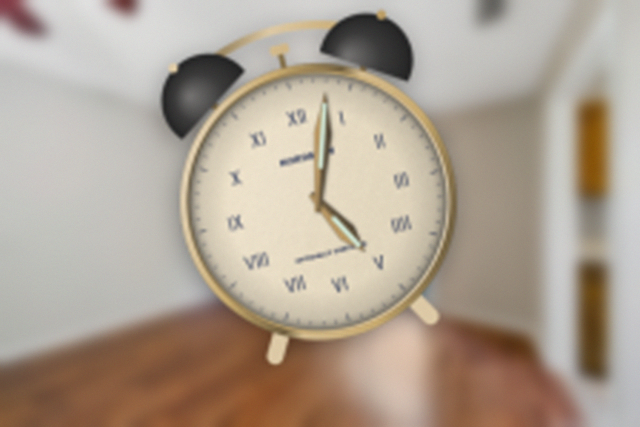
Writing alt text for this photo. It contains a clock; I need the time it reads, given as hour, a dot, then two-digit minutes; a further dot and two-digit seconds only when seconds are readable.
5.03
